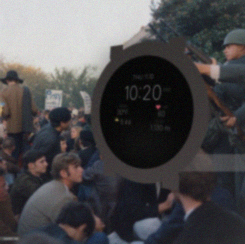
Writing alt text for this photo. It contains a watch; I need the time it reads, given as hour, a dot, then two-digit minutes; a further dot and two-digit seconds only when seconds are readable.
10.20
